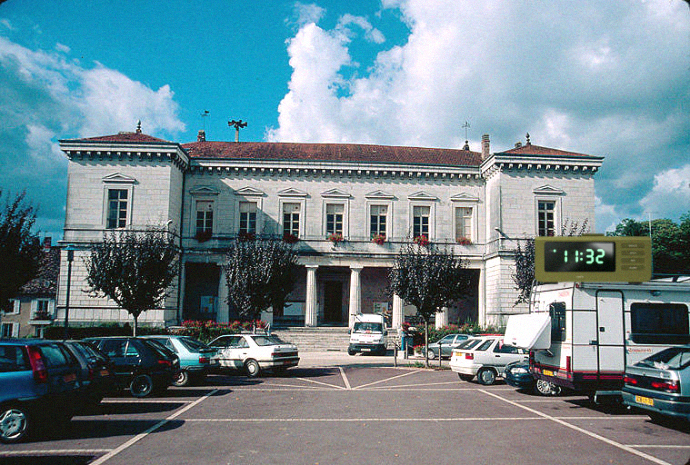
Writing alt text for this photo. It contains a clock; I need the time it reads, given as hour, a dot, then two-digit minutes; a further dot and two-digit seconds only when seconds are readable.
11.32
